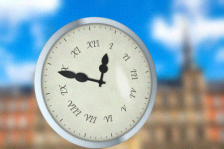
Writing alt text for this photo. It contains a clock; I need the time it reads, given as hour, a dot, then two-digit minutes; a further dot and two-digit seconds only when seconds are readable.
12.49
